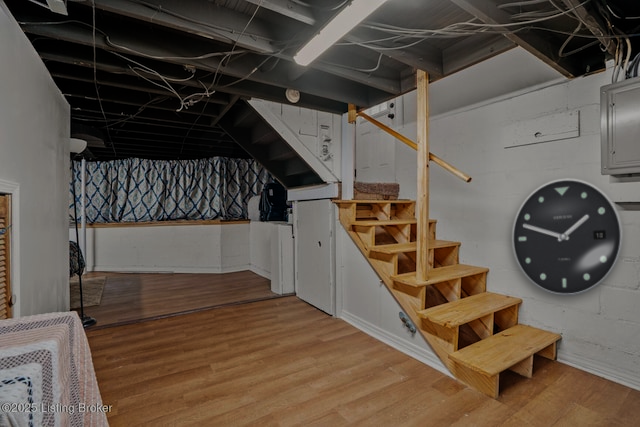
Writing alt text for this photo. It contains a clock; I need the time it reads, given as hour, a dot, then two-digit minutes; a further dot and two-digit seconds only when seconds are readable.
1.48
